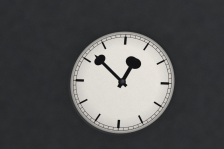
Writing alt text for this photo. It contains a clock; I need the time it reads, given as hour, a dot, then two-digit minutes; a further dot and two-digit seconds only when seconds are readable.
12.52
